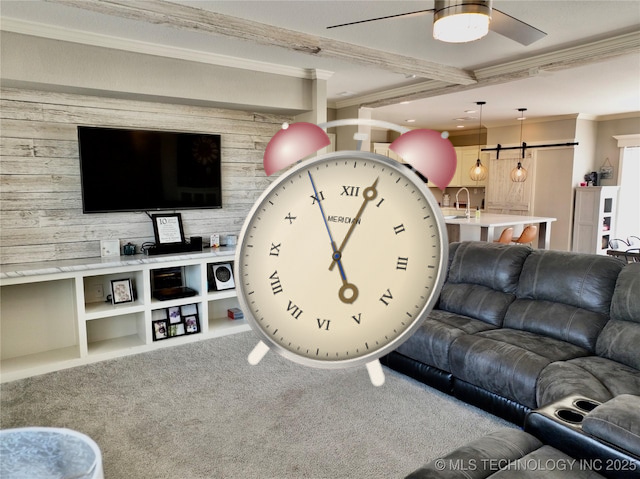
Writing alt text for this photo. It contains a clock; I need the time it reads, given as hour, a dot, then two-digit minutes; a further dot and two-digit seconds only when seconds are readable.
5.02.55
